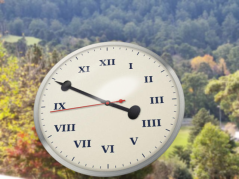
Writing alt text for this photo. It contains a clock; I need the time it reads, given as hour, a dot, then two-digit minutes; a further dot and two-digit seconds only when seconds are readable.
3.49.44
